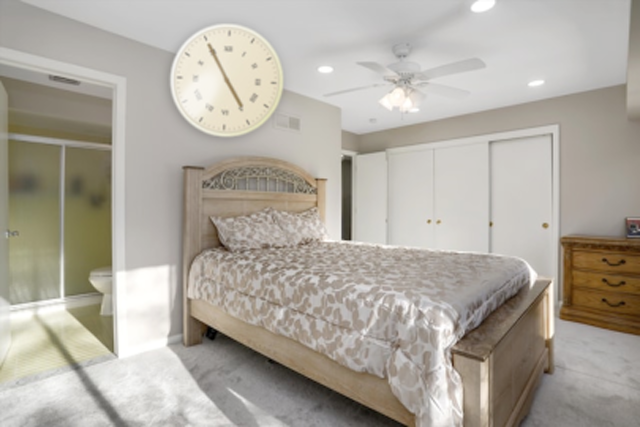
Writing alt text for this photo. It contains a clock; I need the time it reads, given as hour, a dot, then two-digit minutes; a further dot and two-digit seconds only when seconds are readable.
4.55
